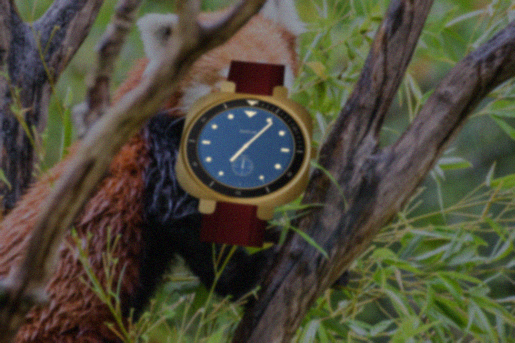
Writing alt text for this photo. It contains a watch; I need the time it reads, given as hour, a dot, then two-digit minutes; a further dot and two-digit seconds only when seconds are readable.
7.06
